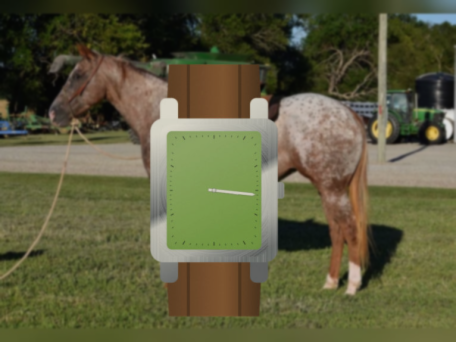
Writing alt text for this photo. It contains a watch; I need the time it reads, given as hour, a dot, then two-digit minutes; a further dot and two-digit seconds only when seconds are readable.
3.16
